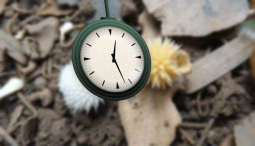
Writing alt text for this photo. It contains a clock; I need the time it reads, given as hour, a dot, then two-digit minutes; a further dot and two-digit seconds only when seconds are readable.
12.27
